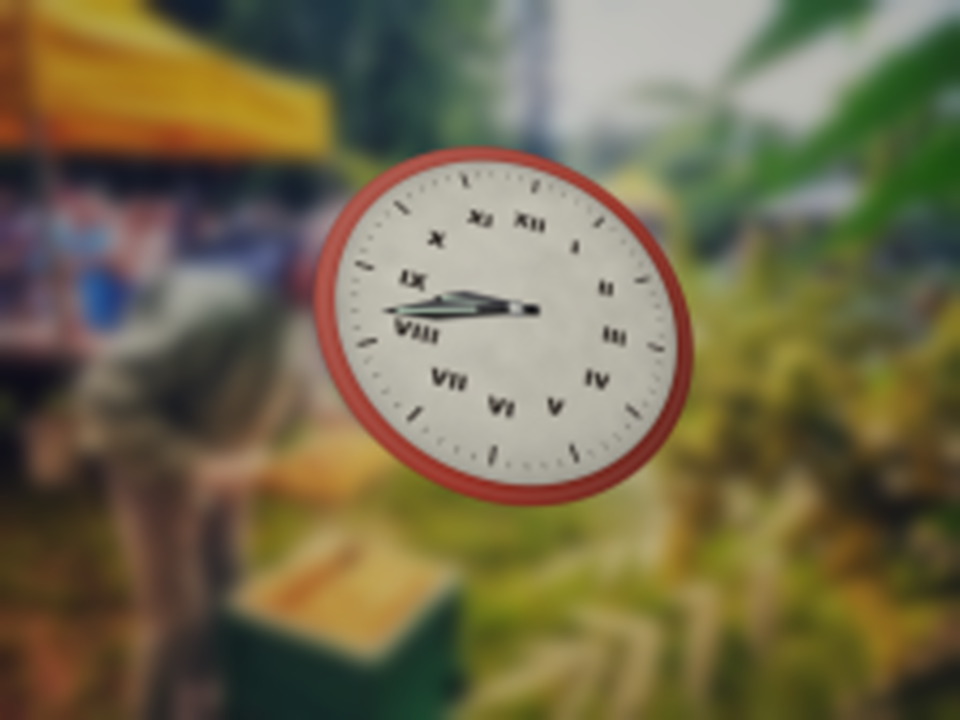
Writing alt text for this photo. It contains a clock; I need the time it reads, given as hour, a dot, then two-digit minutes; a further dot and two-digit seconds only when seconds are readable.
8.42
